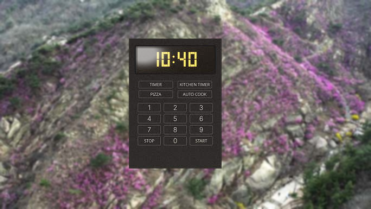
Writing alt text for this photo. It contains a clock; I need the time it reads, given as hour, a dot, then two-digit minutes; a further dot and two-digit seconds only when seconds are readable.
10.40
